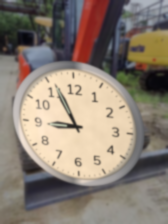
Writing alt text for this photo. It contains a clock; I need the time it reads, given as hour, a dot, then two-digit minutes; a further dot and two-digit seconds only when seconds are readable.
8.56
